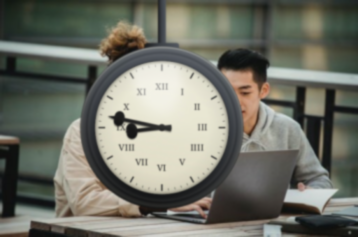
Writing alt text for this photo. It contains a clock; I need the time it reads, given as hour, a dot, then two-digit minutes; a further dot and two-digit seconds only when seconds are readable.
8.47
